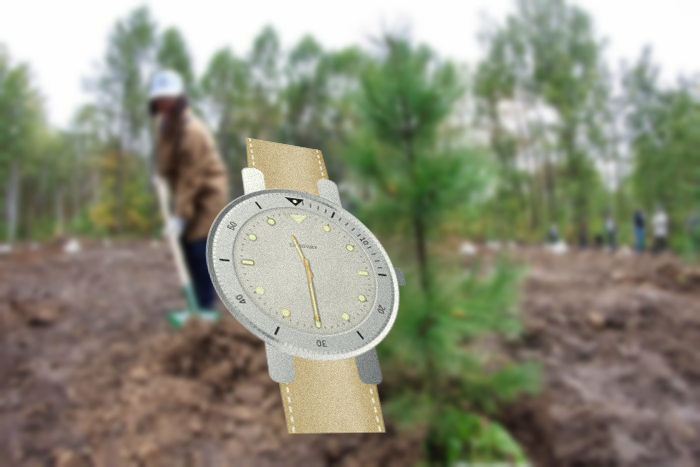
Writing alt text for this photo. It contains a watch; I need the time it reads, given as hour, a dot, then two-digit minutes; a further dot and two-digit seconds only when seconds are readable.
11.30
